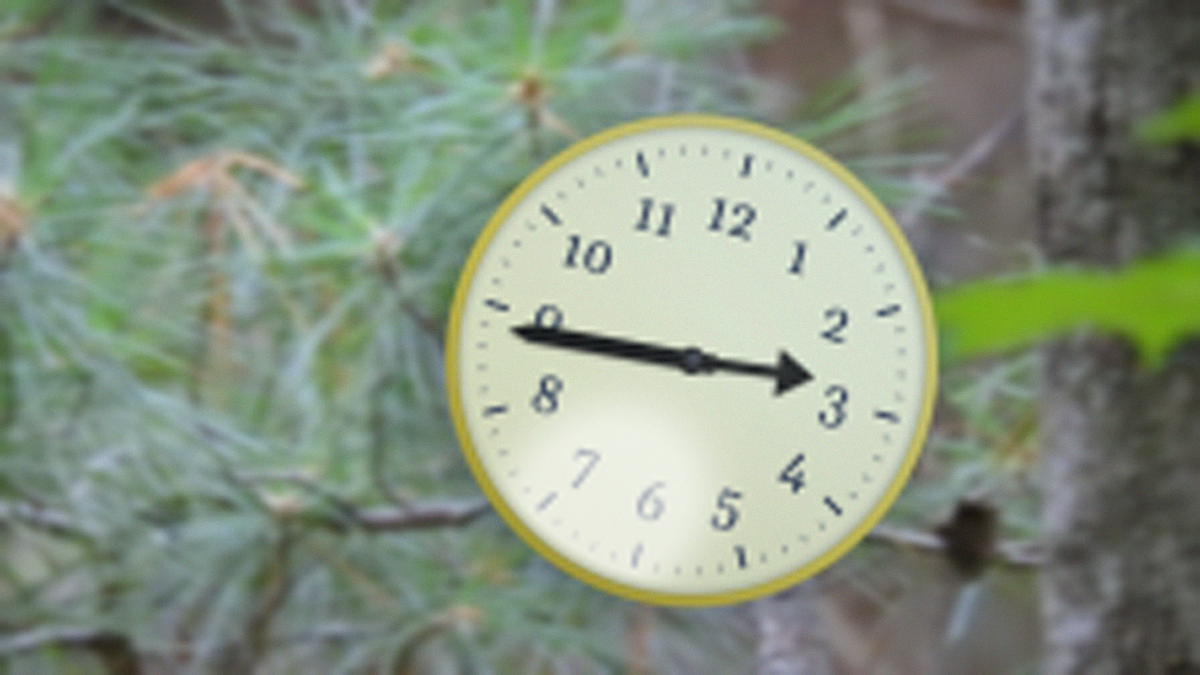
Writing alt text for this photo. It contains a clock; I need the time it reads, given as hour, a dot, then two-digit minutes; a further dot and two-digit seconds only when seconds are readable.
2.44
